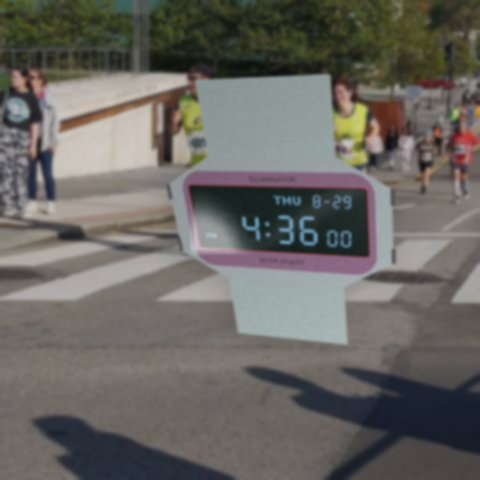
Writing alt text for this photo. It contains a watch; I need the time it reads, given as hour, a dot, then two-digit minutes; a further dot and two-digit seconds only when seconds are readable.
4.36.00
